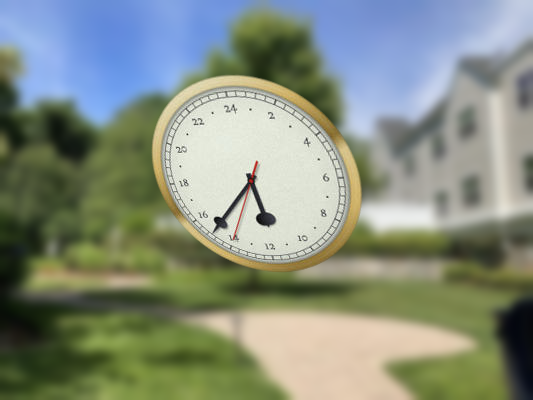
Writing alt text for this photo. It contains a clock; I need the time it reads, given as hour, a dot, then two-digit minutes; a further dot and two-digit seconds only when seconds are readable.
11.37.35
